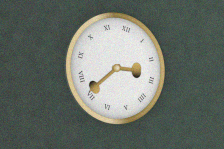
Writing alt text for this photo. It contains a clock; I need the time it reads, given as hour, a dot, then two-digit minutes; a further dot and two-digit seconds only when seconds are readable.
2.36
